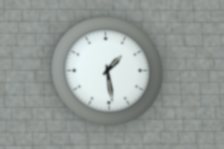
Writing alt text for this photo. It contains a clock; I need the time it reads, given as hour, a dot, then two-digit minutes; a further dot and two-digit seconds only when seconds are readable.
1.29
